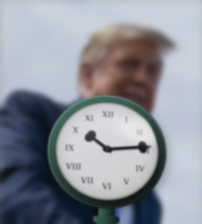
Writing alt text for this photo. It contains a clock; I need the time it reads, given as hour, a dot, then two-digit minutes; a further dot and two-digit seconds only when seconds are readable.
10.14
